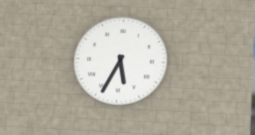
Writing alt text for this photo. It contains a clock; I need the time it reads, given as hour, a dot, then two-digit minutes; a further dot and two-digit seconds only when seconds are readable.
5.34
